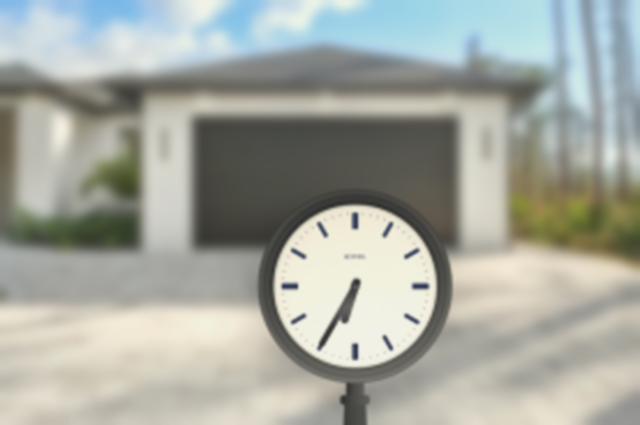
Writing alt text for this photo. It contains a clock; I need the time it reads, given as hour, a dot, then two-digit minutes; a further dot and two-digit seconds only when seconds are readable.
6.35
